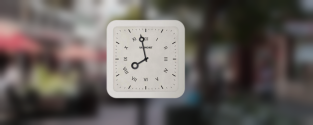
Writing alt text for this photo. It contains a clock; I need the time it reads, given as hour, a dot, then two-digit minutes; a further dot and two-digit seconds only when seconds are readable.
7.58
